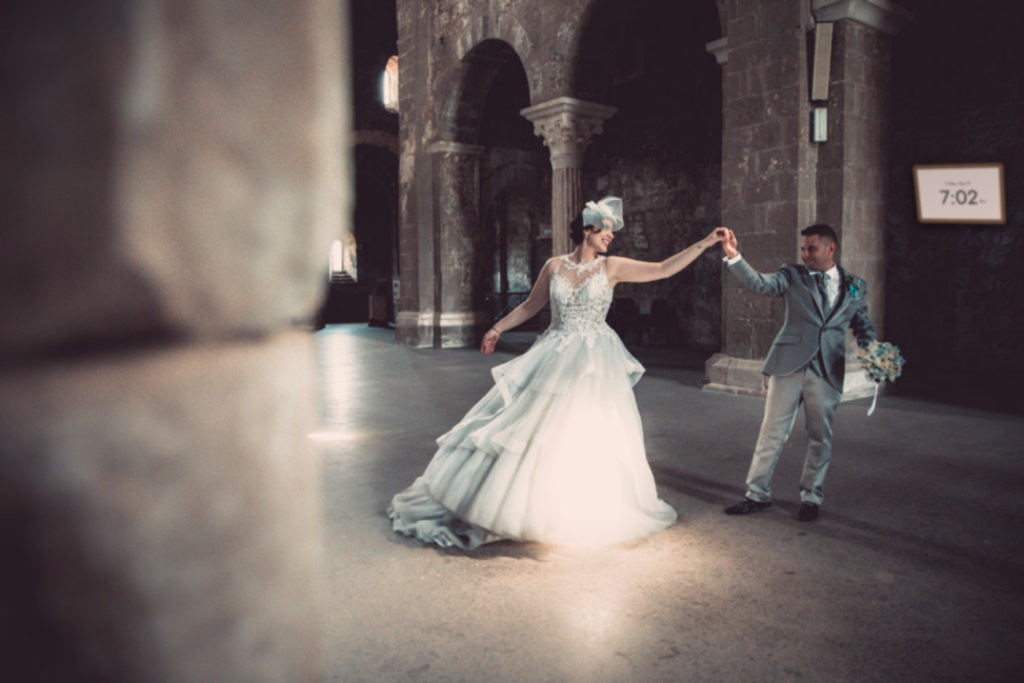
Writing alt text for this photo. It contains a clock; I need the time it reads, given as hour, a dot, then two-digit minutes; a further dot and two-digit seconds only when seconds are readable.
7.02
